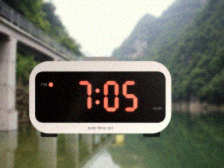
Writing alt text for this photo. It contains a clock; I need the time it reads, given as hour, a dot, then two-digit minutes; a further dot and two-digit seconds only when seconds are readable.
7.05
